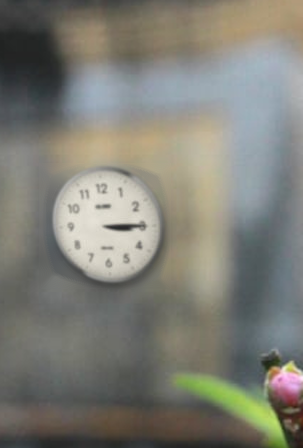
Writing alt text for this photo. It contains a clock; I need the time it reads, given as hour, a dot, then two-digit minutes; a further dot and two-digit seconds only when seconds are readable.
3.15
